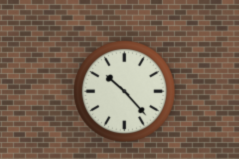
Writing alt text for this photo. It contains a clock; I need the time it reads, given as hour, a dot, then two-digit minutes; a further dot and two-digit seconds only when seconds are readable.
10.23
